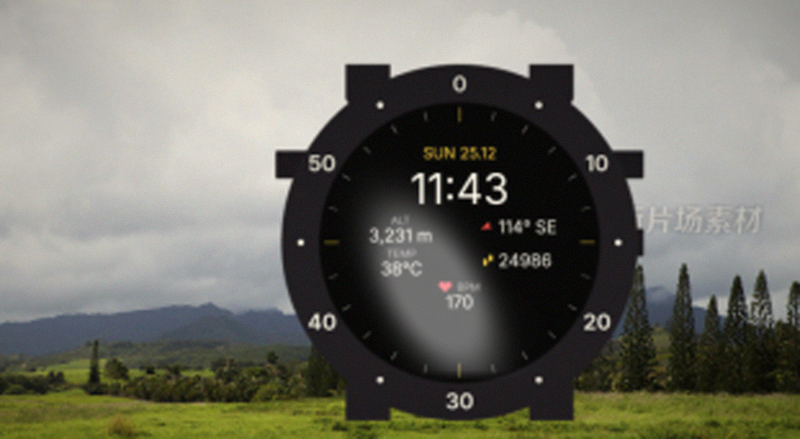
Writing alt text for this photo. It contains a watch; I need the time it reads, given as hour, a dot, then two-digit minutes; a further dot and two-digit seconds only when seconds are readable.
11.43
